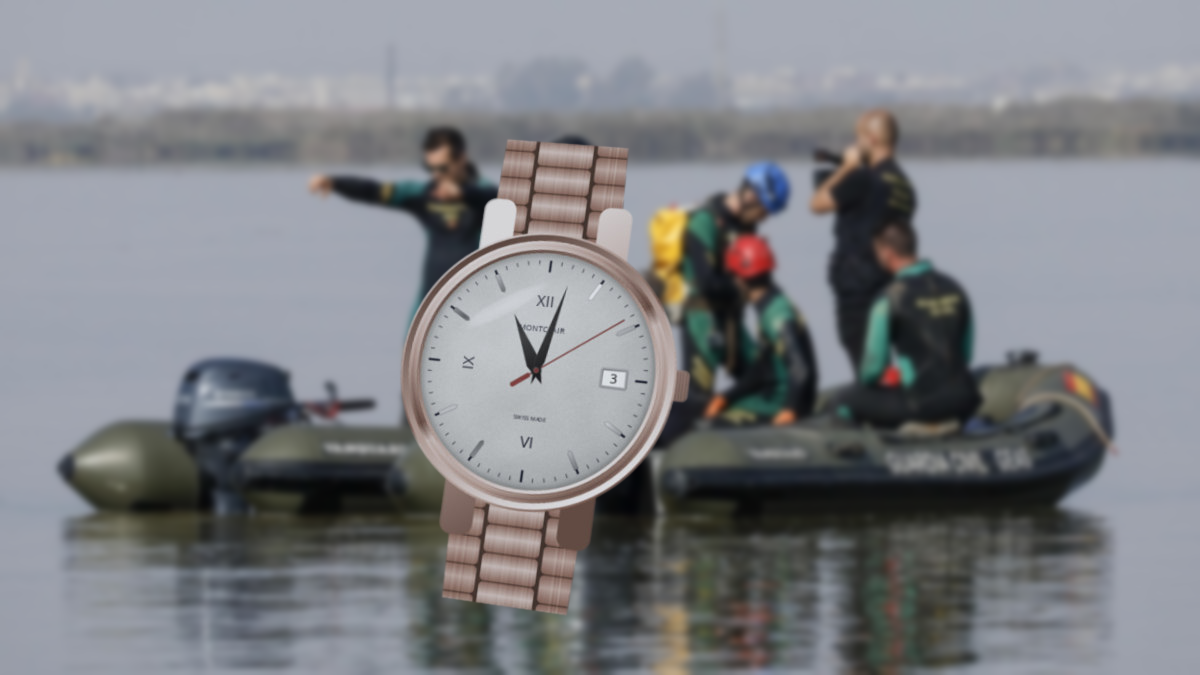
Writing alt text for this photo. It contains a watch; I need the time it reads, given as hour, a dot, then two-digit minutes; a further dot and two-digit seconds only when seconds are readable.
11.02.09
